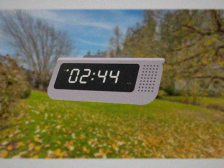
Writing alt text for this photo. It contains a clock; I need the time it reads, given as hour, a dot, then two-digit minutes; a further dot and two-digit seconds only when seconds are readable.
2.44
